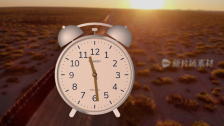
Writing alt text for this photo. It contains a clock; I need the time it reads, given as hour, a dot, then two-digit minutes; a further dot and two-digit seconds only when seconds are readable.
11.29
